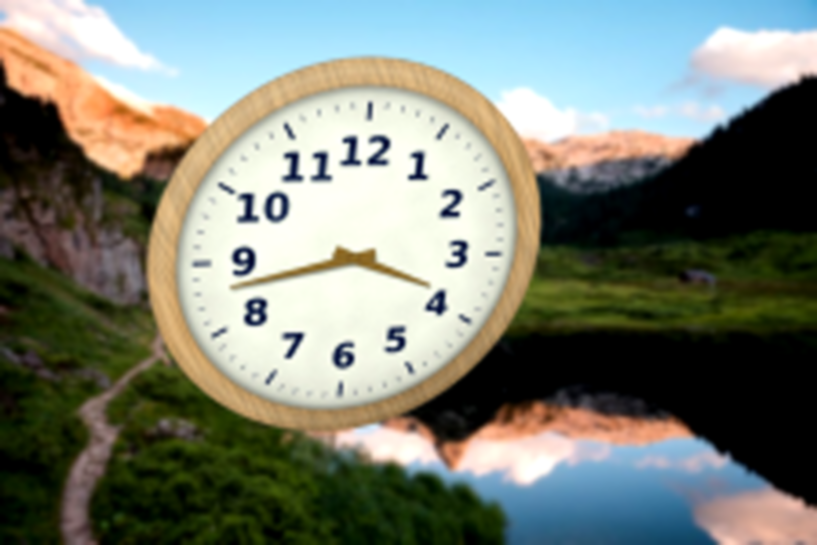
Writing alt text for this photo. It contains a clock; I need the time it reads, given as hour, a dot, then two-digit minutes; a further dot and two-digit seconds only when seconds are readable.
3.43
